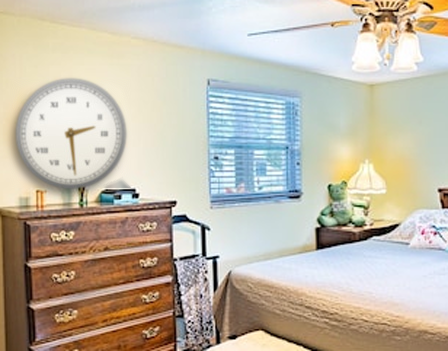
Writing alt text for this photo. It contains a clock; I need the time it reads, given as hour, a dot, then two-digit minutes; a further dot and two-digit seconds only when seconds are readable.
2.29
